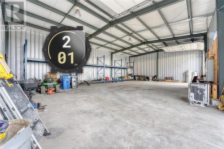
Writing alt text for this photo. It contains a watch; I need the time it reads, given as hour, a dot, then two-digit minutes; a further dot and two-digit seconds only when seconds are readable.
2.01
